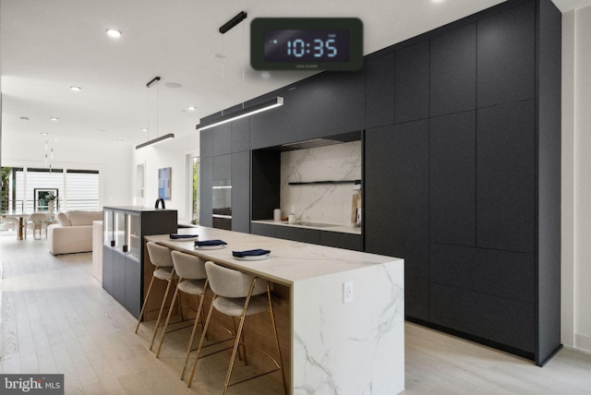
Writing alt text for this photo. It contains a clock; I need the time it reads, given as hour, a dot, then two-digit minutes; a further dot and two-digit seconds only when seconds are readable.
10.35
